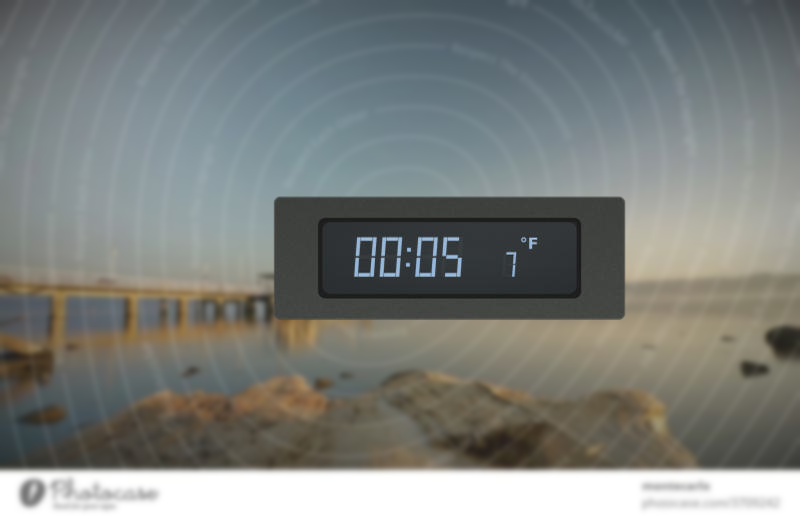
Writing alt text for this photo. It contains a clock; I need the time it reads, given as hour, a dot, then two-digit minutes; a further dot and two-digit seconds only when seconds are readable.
0.05
